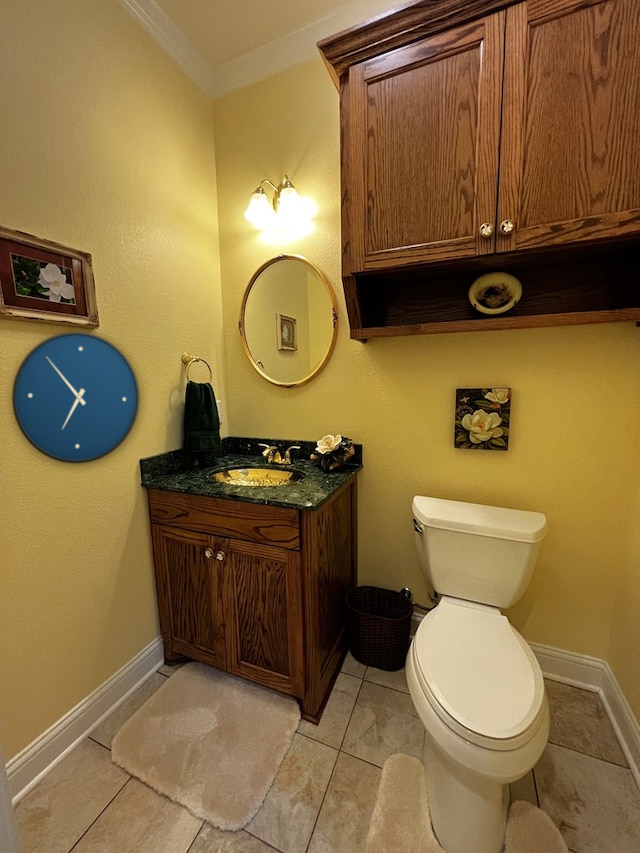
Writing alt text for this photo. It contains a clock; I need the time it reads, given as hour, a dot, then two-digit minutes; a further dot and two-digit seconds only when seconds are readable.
6.53
